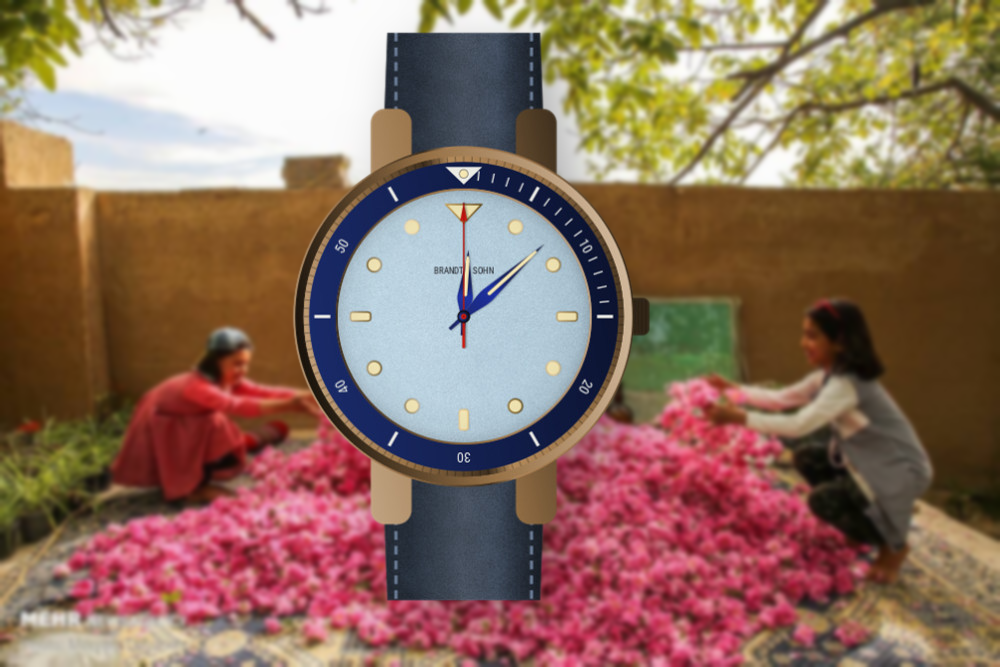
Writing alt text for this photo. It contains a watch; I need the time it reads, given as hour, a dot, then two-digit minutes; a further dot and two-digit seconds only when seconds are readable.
12.08.00
